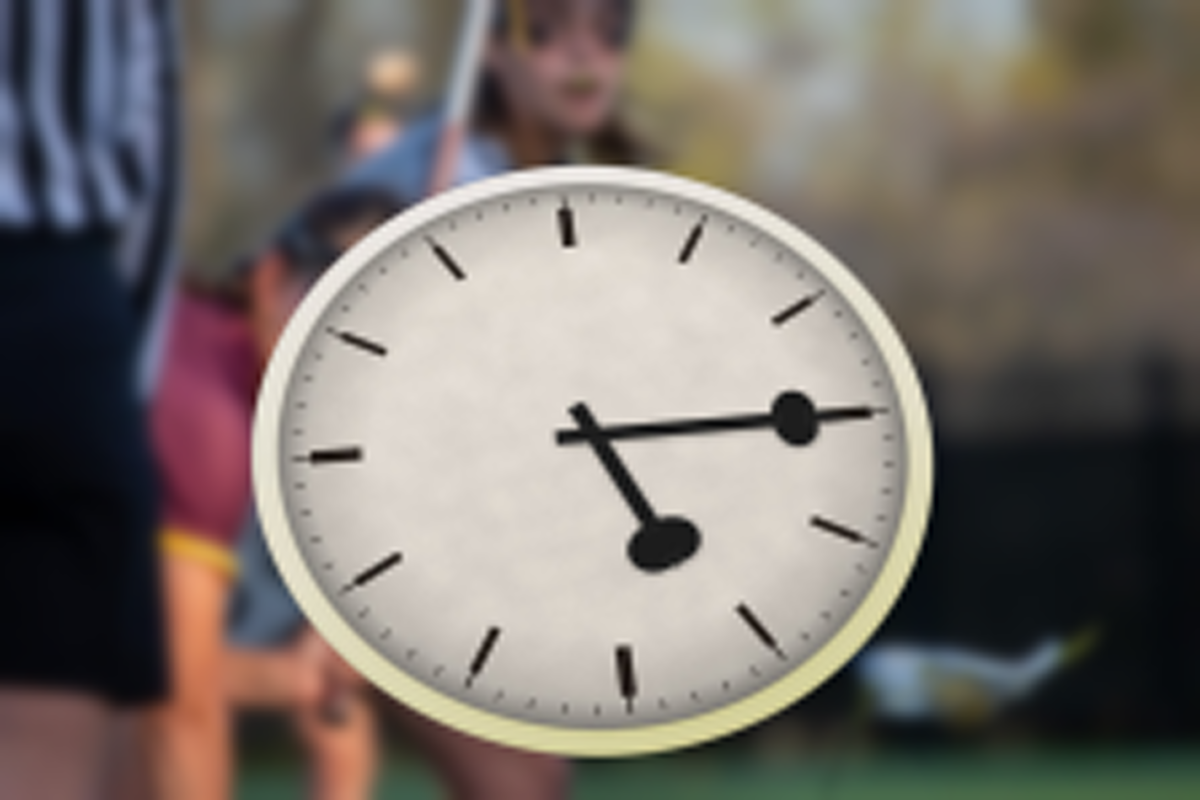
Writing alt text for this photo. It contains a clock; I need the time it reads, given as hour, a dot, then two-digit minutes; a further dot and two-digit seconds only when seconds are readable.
5.15
